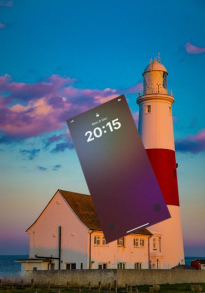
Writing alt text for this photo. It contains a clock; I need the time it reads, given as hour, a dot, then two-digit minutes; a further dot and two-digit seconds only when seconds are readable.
20.15
